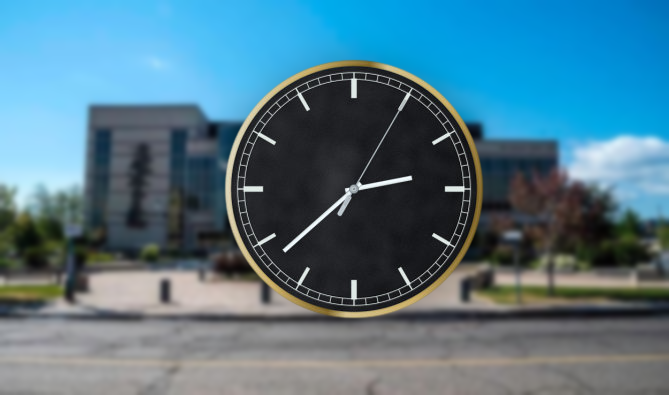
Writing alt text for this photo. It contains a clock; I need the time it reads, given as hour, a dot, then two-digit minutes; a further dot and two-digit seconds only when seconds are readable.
2.38.05
